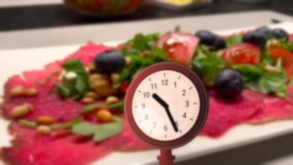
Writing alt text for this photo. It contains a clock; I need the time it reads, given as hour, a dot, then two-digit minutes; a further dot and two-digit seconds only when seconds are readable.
10.26
